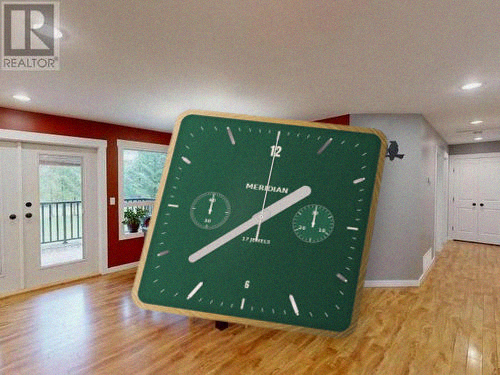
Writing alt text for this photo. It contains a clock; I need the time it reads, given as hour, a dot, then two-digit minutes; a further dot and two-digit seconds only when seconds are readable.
1.38
